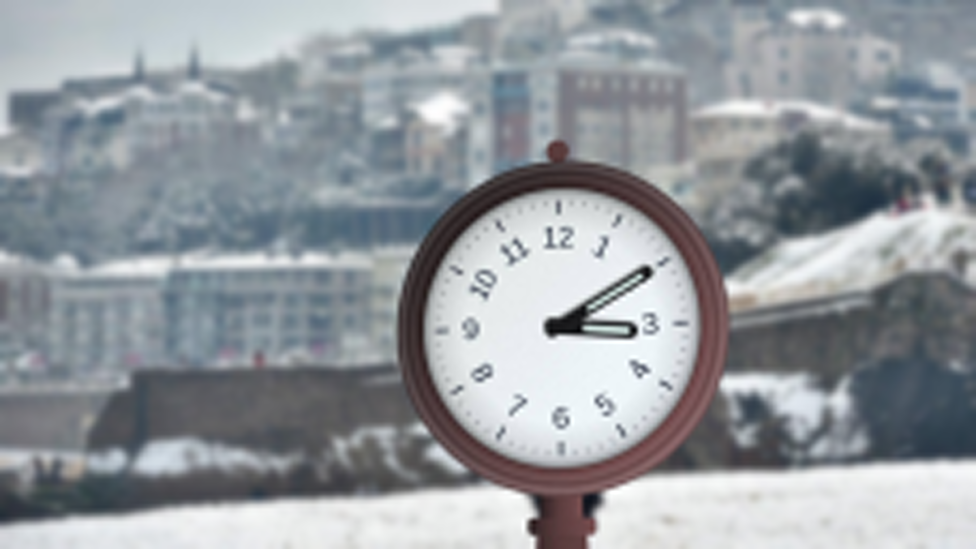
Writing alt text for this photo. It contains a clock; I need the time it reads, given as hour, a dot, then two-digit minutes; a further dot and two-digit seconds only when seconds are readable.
3.10
